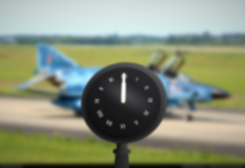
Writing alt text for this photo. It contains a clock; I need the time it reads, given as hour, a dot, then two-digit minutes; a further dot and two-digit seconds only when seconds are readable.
12.00
